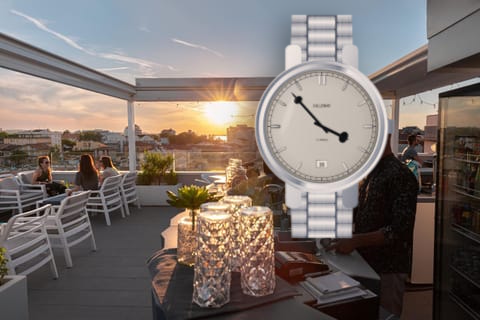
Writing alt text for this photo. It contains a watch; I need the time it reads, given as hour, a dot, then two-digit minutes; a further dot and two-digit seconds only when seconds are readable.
3.53
